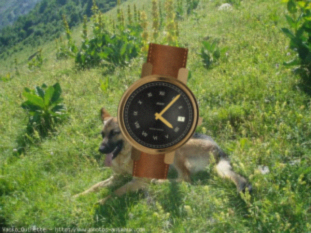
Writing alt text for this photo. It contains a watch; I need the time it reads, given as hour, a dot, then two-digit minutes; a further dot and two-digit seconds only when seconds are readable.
4.06
